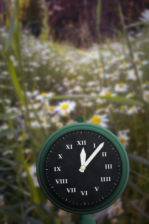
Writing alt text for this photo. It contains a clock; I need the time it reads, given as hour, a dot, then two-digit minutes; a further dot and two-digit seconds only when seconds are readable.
12.07
